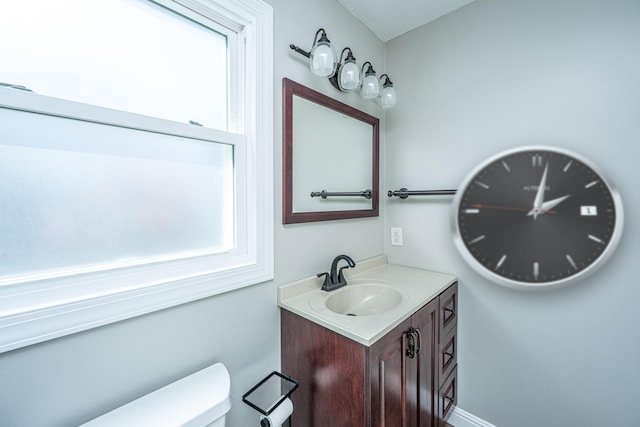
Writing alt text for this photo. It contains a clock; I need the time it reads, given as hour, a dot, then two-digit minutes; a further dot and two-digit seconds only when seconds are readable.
2.01.46
